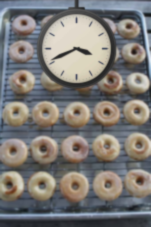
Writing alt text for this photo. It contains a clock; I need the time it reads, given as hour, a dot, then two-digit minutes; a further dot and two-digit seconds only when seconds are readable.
3.41
